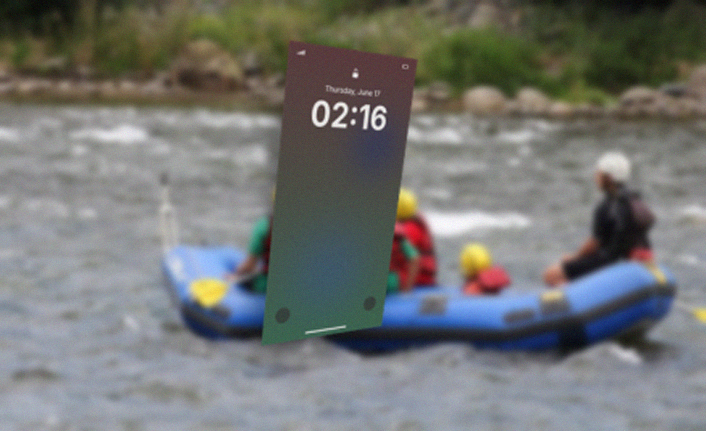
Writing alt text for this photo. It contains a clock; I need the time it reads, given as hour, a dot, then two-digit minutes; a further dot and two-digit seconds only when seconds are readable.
2.16
